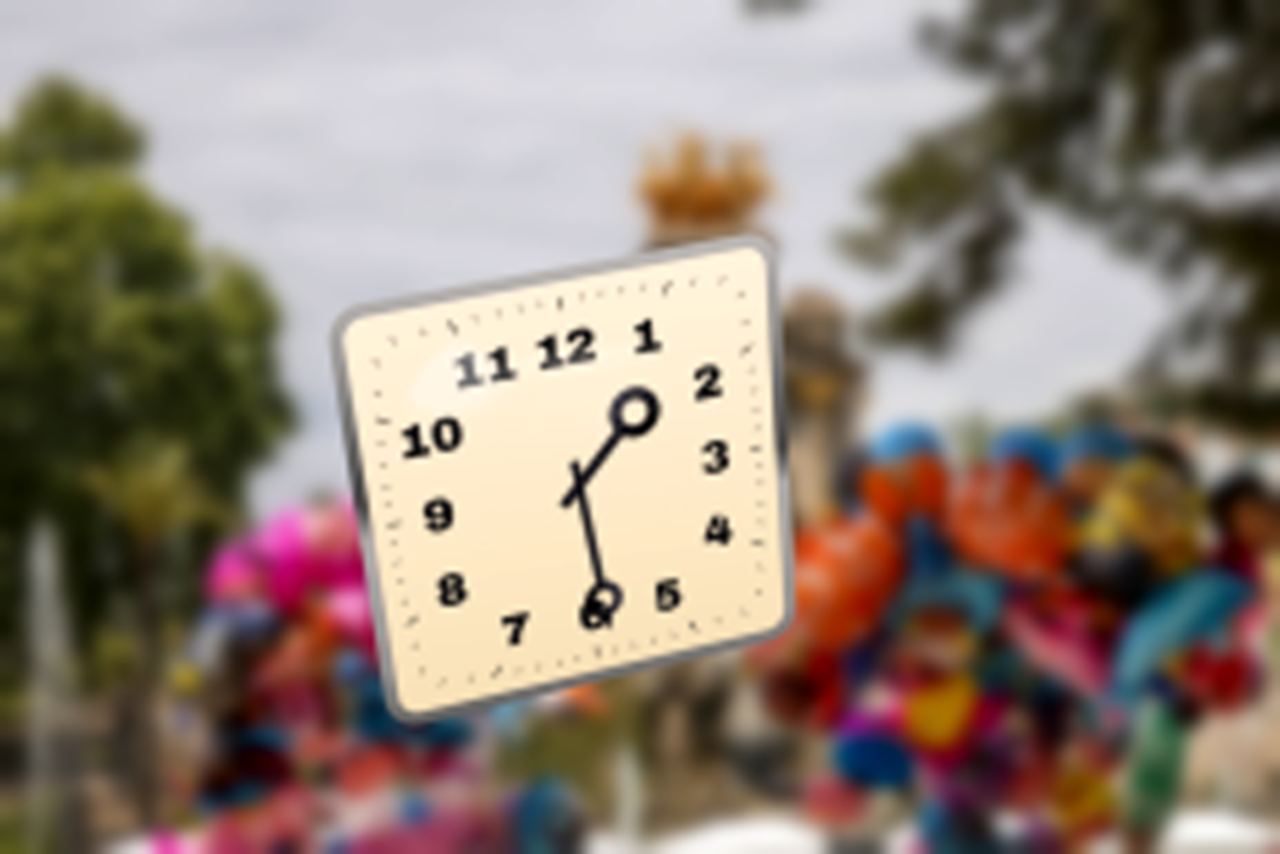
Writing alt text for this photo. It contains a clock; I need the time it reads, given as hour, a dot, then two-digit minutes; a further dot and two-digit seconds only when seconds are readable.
1.29
